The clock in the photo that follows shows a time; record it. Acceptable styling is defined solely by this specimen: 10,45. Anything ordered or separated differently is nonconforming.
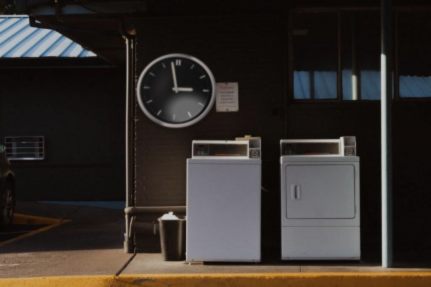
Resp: 2,58
